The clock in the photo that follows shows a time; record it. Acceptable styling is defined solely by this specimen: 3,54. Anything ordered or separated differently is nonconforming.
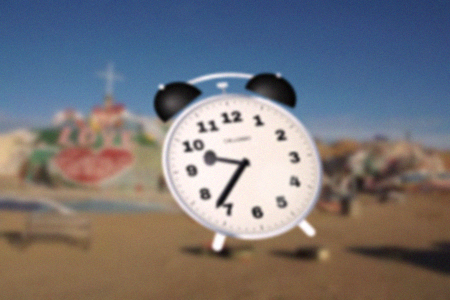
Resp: 9,37
